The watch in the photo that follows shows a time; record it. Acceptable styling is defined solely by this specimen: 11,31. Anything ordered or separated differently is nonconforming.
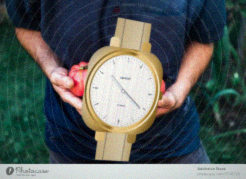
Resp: 10,21
